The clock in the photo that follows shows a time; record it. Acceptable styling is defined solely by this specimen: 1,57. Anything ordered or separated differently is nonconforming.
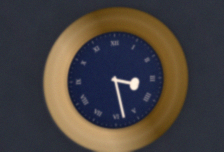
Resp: 3,28
